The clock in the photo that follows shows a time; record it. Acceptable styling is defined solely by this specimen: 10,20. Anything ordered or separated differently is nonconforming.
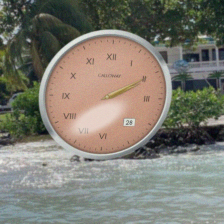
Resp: 2,10
